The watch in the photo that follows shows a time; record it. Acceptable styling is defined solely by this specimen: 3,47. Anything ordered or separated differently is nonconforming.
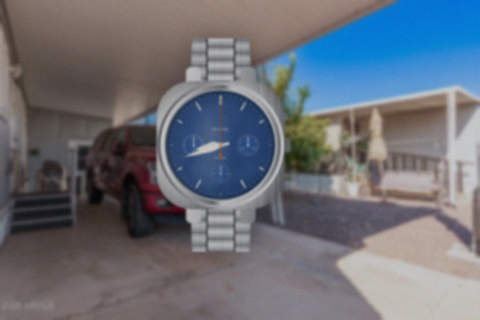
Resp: 8,42
